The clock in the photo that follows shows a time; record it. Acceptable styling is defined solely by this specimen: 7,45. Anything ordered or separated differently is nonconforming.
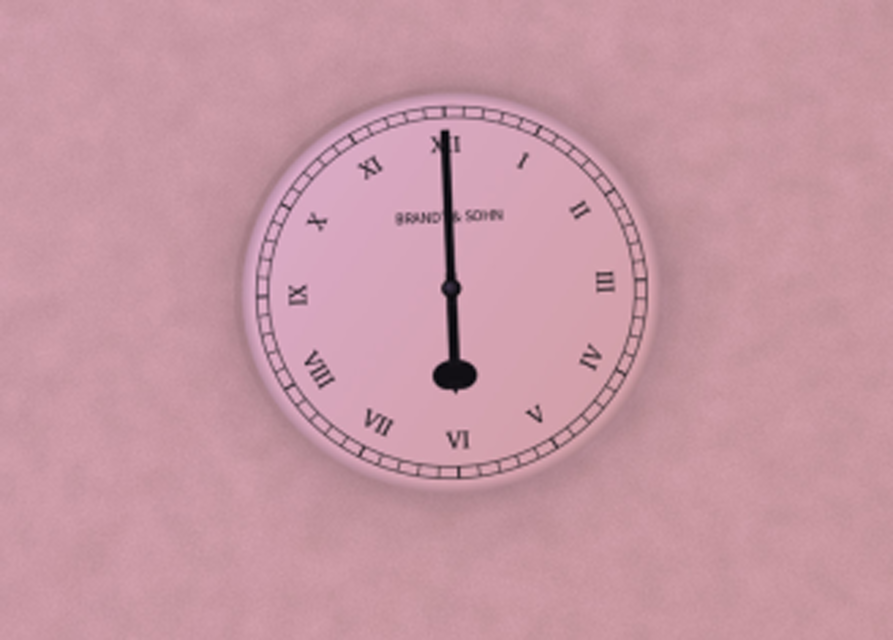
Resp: 6,00
